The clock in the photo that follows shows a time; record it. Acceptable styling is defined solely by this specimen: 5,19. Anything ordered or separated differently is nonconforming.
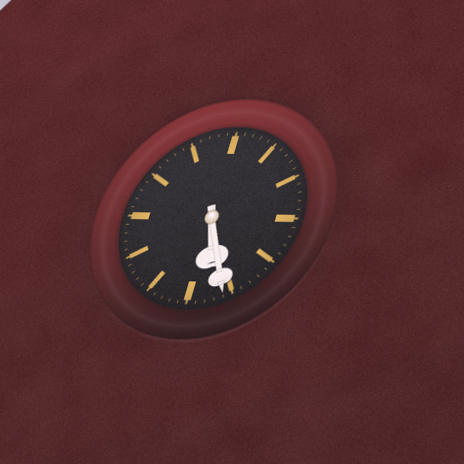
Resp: 5,26
